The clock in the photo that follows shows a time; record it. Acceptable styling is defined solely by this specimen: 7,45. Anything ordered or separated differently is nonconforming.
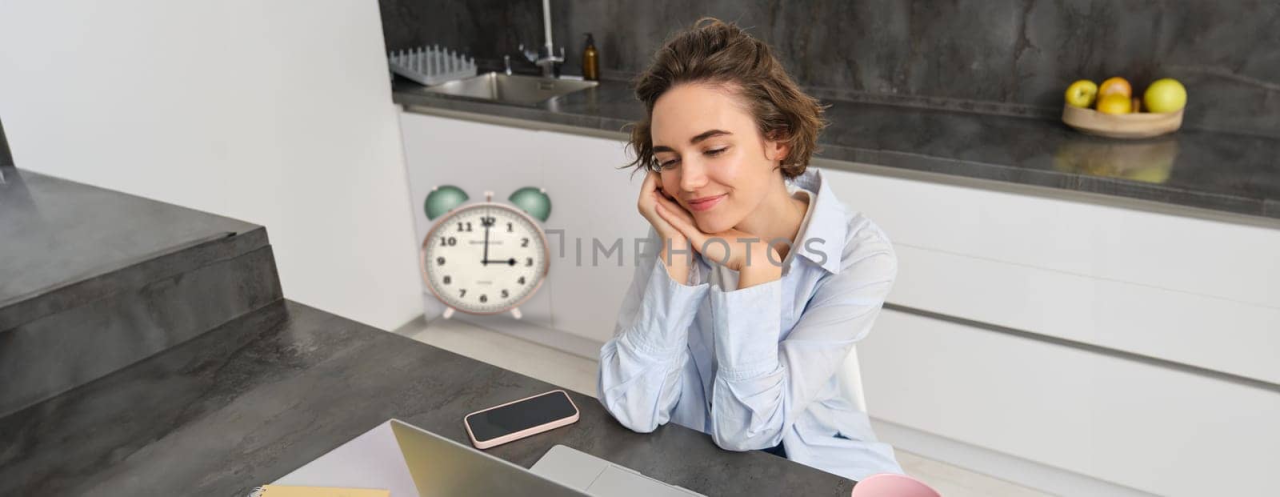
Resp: 3,00
